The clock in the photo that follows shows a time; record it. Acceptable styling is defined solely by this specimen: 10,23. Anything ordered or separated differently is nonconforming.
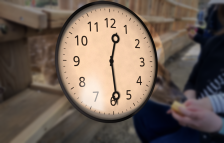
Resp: 12,29
